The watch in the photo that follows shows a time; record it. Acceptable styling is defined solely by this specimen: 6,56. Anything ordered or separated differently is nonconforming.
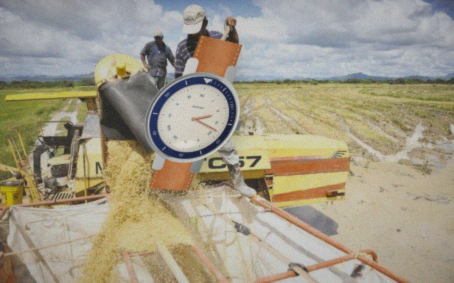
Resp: 2,18
